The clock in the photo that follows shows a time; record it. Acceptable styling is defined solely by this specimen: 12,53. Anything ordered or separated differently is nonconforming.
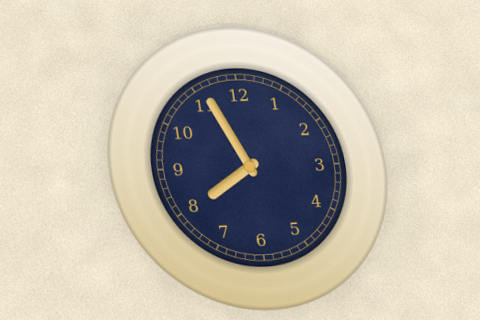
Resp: 7,56
